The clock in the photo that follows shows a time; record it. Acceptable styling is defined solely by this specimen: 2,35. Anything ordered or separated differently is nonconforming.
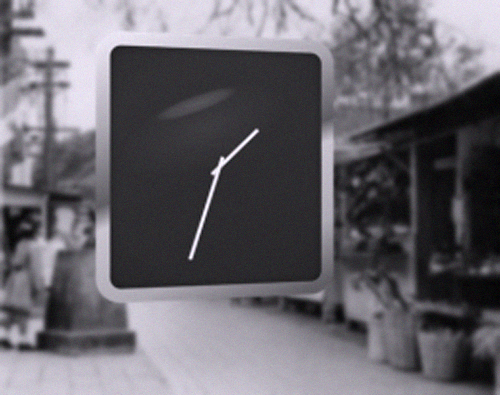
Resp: 1,33
